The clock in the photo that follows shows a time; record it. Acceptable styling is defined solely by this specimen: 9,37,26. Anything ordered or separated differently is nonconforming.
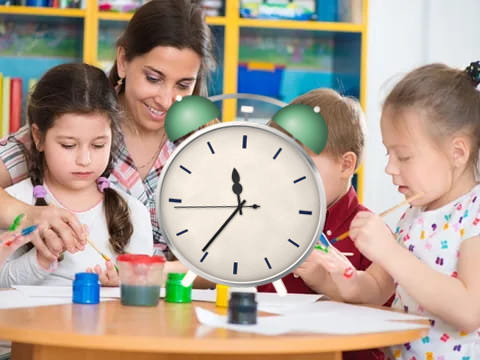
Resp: 11,35,44
